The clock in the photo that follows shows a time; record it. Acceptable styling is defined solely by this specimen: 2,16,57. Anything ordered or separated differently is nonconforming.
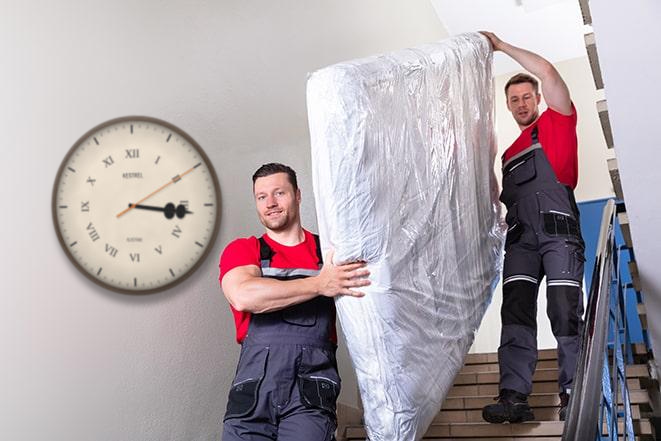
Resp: 3,16,10
